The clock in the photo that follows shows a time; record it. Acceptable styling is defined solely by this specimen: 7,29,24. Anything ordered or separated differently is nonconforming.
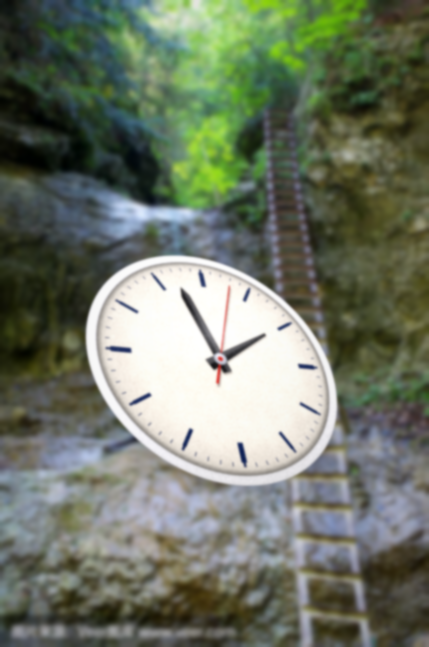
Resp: 1,57,03
